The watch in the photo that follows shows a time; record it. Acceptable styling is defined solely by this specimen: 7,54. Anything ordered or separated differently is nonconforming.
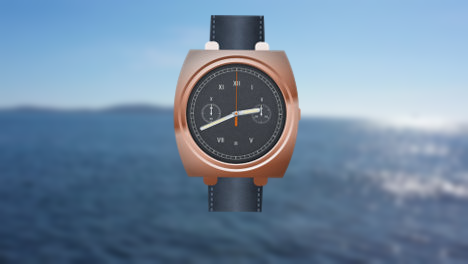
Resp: 2,41
